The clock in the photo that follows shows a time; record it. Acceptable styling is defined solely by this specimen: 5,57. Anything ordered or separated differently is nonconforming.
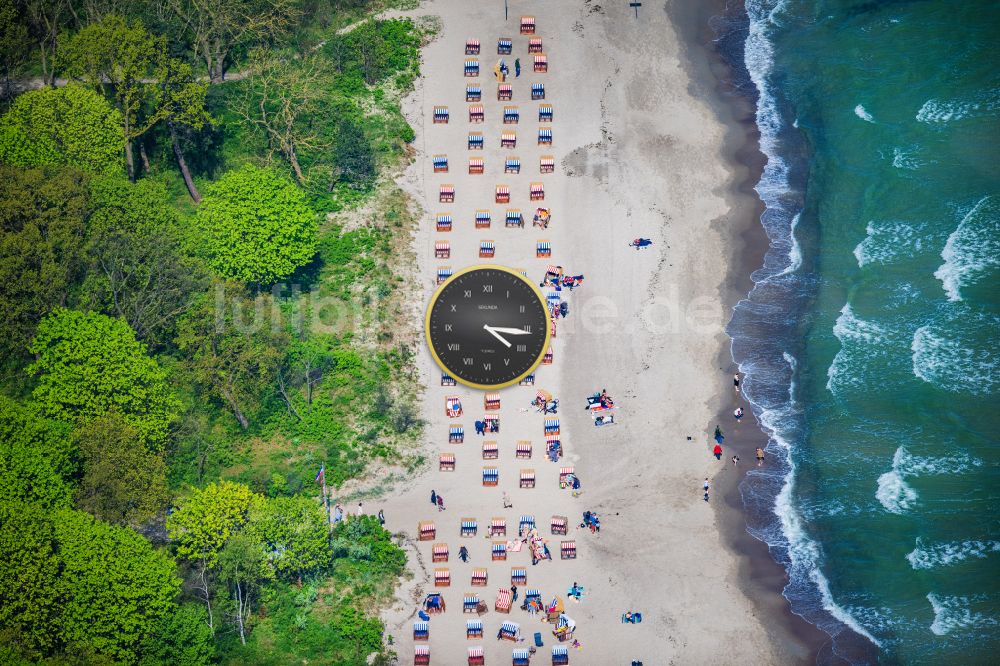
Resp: 4,16
